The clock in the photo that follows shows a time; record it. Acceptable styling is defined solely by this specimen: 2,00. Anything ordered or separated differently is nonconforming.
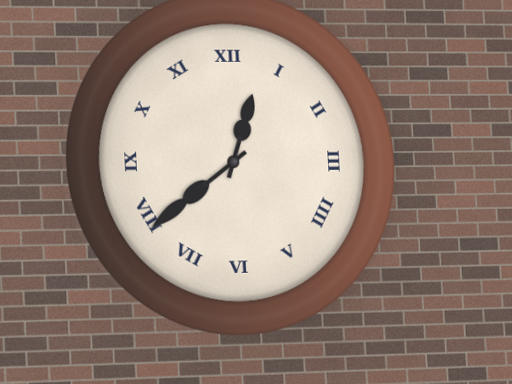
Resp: 12,39
